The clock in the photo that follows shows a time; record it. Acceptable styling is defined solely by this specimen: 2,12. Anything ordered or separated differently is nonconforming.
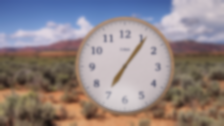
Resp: 7,06
